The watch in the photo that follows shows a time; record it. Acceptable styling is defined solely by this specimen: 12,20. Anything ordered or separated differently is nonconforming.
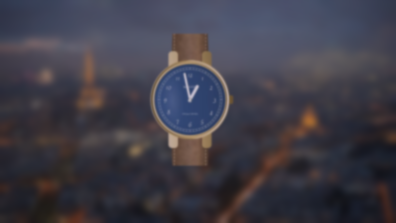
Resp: 12,58
